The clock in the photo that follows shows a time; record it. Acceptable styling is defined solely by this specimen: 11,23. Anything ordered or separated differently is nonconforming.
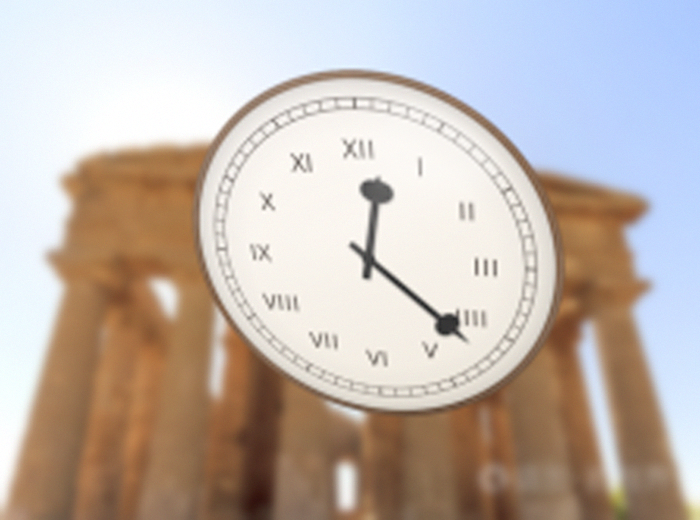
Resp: 12,22
